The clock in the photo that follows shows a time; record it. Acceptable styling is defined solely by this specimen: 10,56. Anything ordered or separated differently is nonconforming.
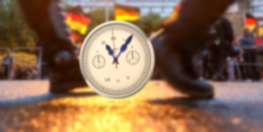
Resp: 11,07
